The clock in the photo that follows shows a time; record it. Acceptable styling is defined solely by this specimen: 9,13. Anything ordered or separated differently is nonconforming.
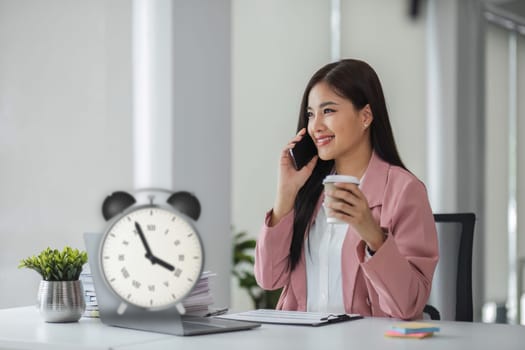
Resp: 3,56
